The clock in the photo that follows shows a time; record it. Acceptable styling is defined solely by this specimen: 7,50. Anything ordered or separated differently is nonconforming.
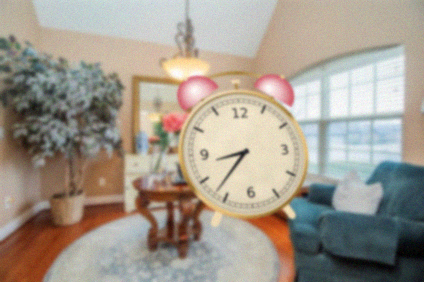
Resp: 8,37
